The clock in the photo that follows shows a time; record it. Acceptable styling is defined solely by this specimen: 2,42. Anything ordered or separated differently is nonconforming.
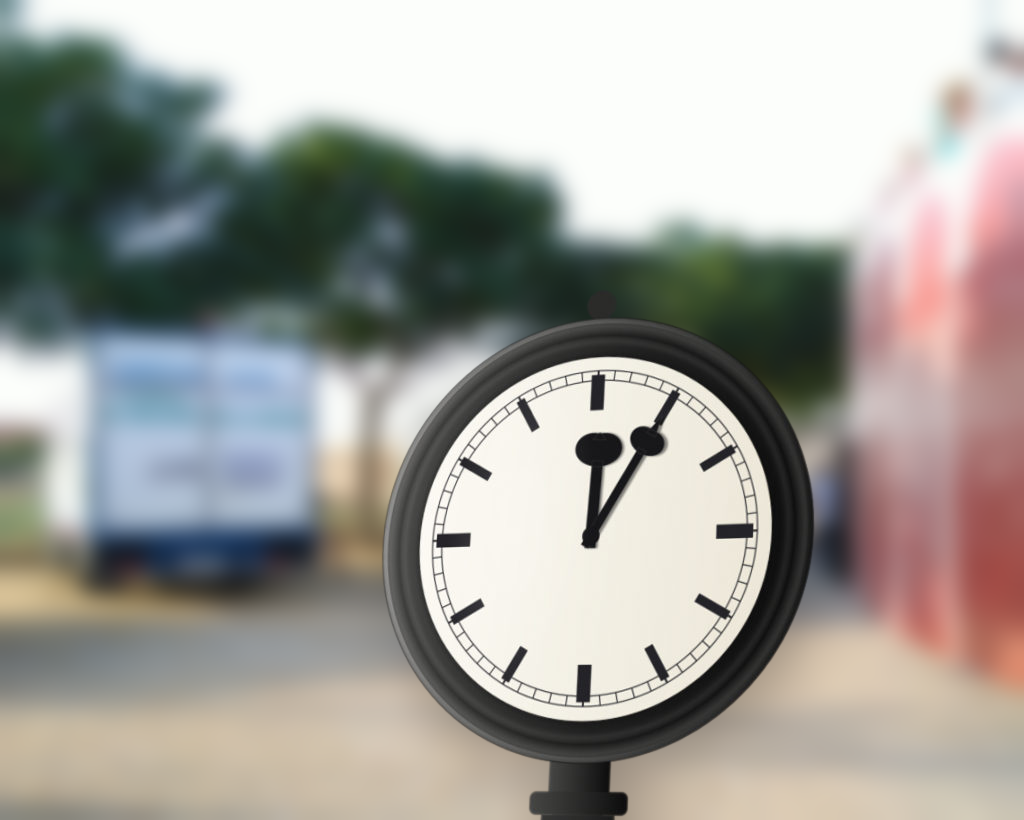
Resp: 12,05
